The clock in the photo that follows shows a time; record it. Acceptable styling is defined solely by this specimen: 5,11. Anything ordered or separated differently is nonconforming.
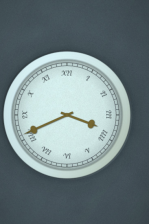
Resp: 3,41
